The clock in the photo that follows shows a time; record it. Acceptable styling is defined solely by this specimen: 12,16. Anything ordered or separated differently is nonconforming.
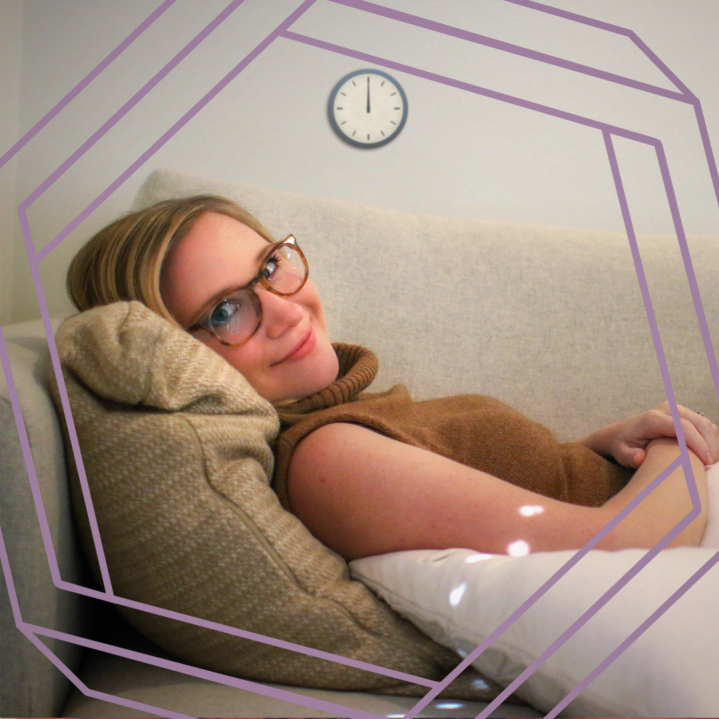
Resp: 12,00
